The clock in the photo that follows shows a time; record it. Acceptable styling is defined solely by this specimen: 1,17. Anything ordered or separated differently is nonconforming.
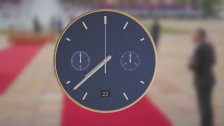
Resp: 7,38
